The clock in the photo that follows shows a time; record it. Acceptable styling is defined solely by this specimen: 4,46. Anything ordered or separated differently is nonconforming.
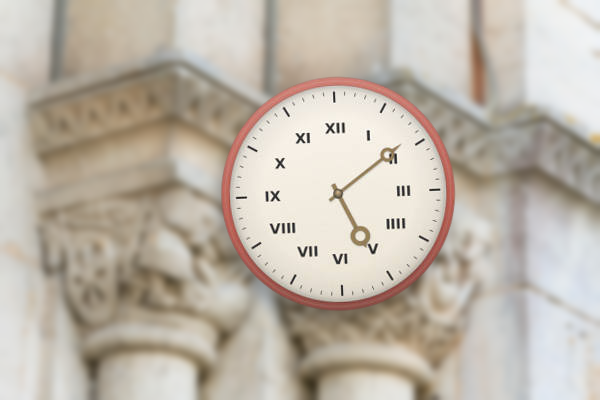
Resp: 5,09
